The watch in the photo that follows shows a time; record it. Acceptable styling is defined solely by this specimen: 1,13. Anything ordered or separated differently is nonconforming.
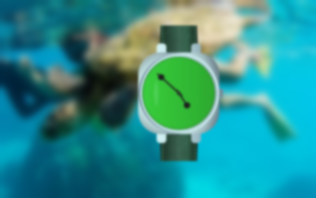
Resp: 4,52
